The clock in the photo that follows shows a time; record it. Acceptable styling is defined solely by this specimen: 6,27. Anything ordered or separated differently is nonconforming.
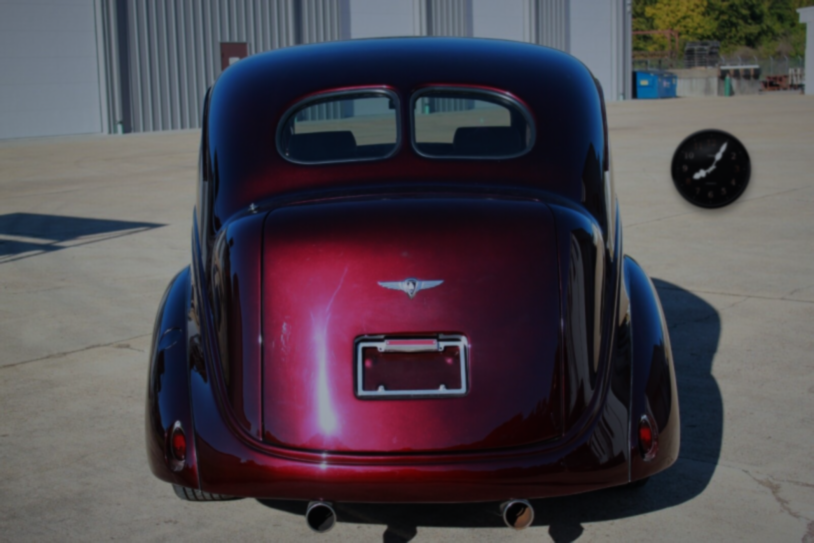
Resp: 8,05
